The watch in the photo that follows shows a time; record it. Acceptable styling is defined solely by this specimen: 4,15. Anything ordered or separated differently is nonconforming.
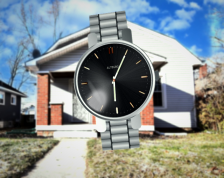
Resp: 6,05
